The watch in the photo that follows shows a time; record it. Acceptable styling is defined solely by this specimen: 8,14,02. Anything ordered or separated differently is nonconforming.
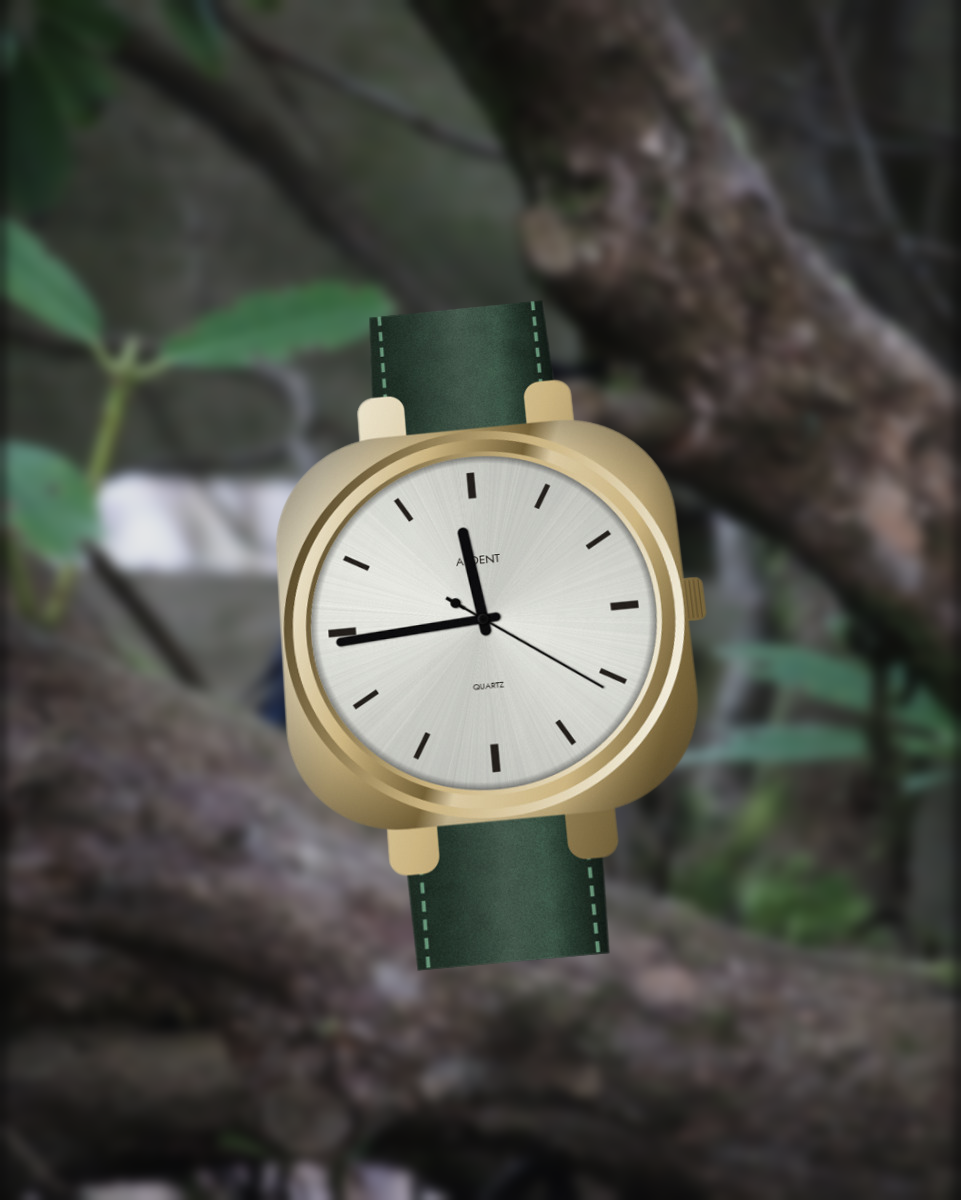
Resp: 11,44,21
